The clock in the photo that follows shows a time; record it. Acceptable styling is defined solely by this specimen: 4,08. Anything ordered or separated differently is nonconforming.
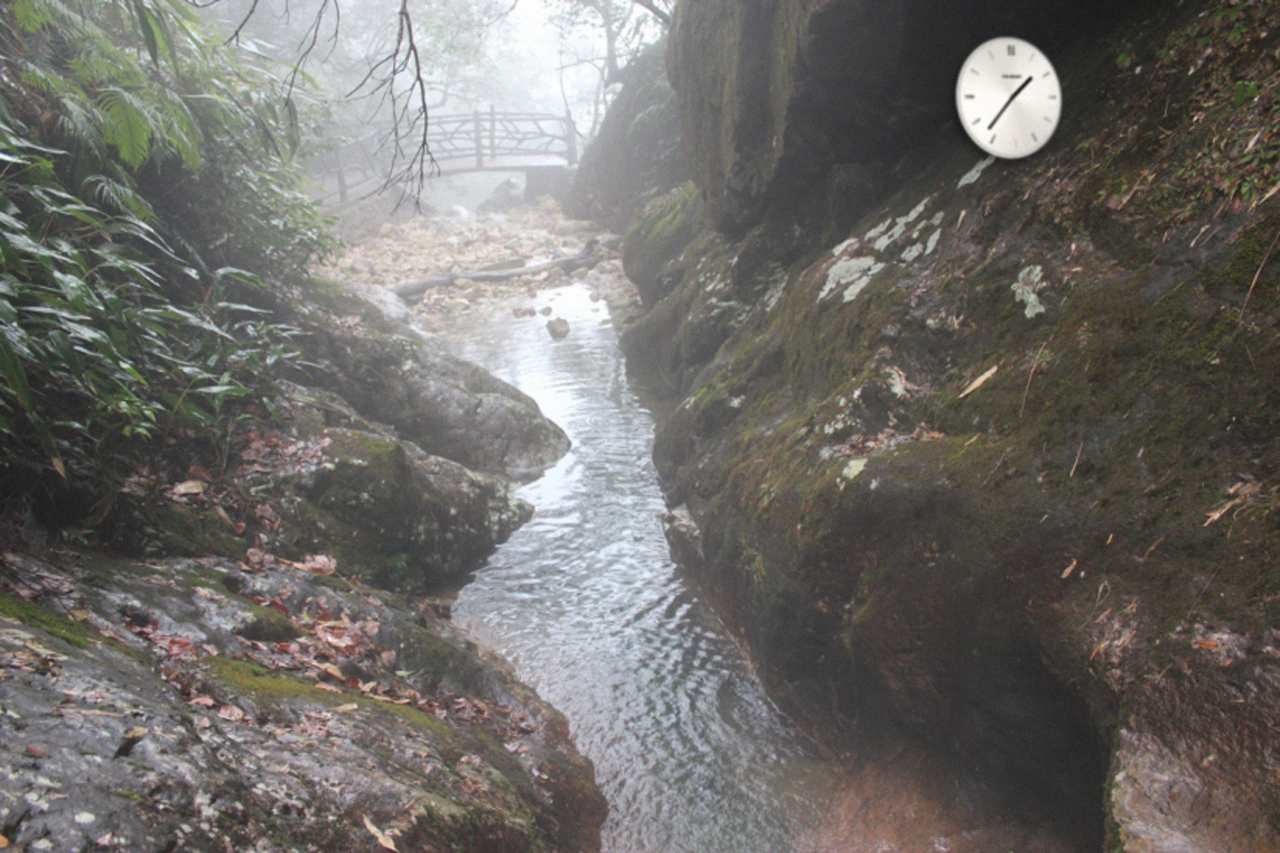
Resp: 1,37
